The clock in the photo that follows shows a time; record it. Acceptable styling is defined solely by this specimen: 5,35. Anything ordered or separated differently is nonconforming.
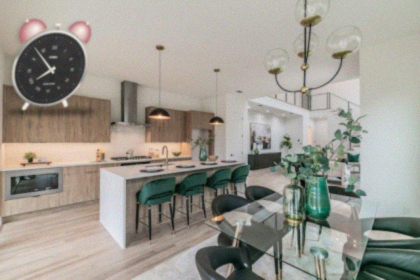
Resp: 7,53
